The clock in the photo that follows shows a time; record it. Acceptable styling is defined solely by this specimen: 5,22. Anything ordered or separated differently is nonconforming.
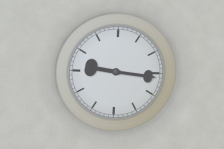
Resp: 9,16
